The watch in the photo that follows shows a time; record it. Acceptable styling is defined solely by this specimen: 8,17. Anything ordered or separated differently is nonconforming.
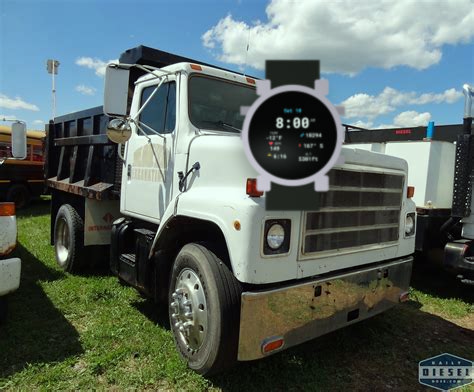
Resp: 8,00
